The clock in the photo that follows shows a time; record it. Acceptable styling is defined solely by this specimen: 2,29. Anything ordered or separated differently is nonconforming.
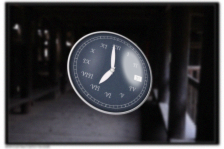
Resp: 6,59
